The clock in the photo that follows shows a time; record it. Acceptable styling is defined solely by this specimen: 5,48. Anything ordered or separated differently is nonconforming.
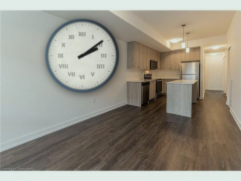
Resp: 2,09
